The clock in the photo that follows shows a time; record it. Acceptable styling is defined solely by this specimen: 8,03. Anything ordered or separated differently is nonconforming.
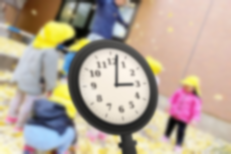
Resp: 3,02
